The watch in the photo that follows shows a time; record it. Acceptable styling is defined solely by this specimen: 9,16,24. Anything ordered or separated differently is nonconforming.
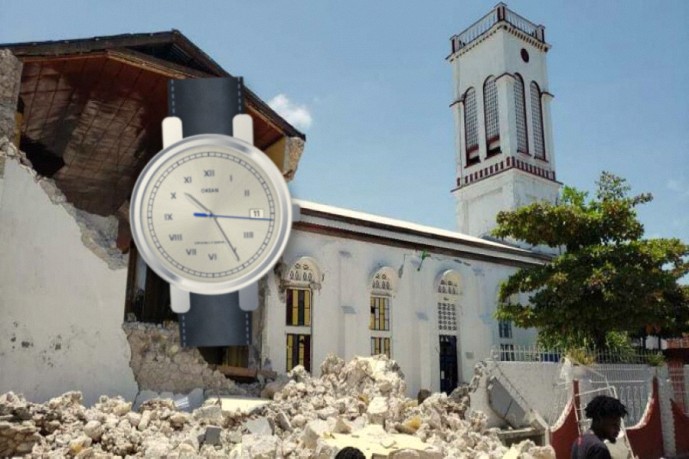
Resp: 10,25,16
